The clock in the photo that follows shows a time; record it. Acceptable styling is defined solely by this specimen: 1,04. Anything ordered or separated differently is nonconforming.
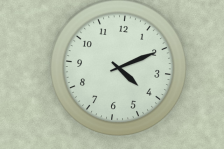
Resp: 4,10
